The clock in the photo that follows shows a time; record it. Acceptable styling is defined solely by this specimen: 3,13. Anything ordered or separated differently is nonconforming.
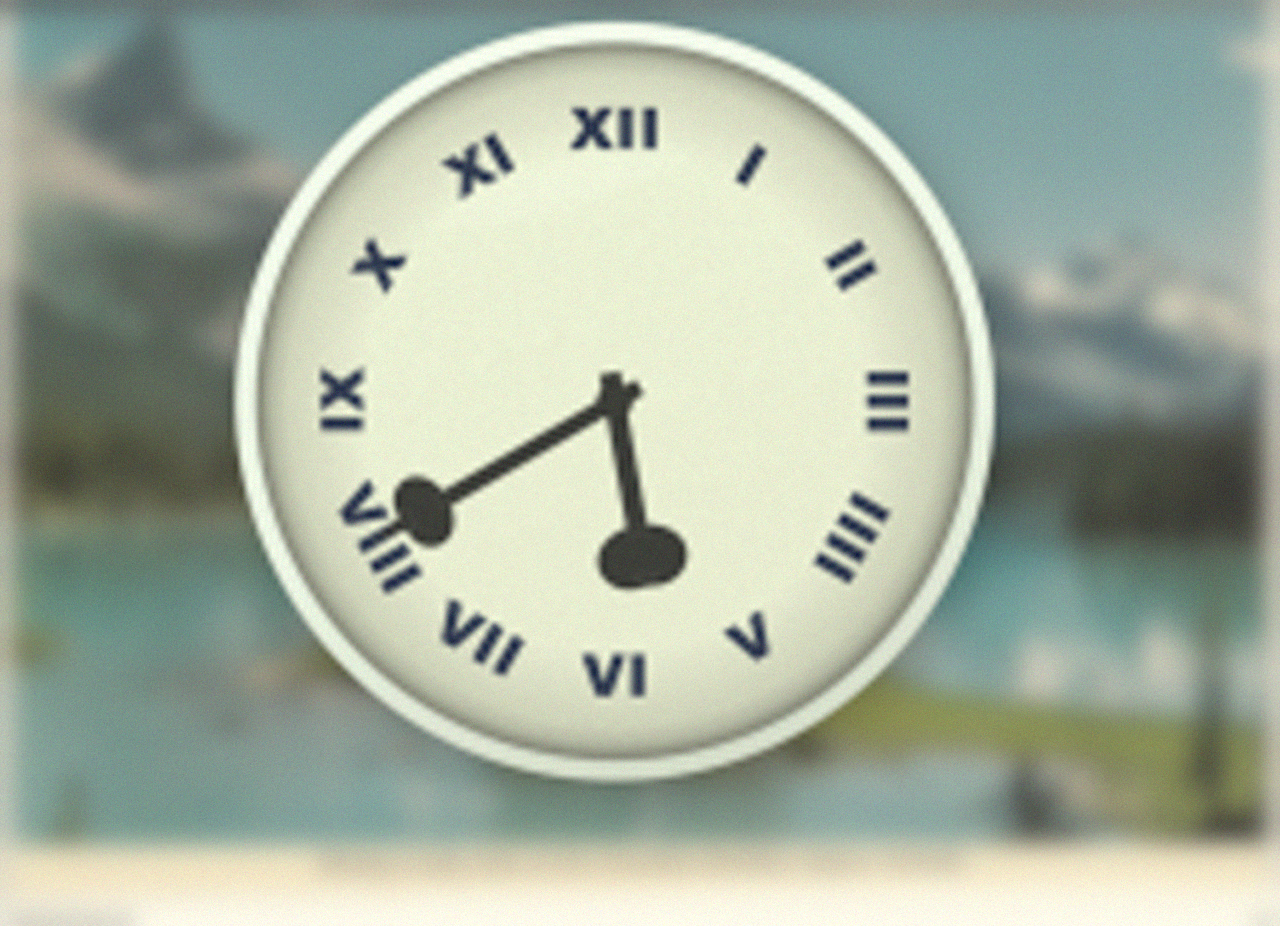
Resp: 5,40
